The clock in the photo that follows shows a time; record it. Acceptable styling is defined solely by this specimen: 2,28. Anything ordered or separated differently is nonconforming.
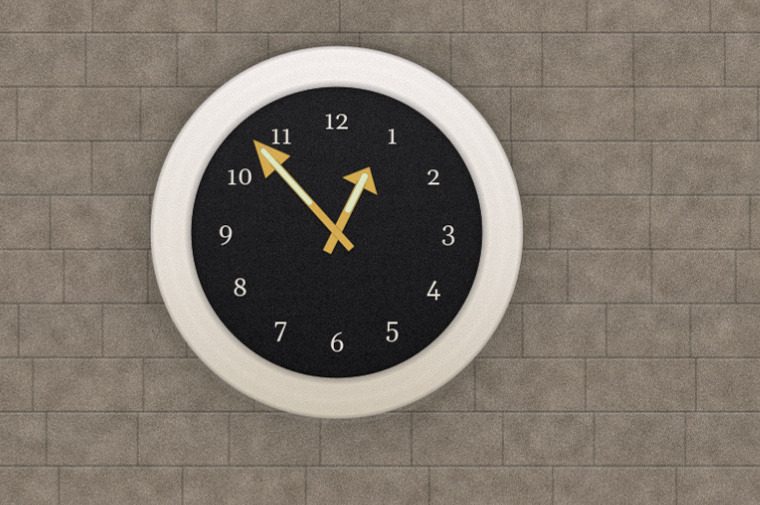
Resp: 12,53
